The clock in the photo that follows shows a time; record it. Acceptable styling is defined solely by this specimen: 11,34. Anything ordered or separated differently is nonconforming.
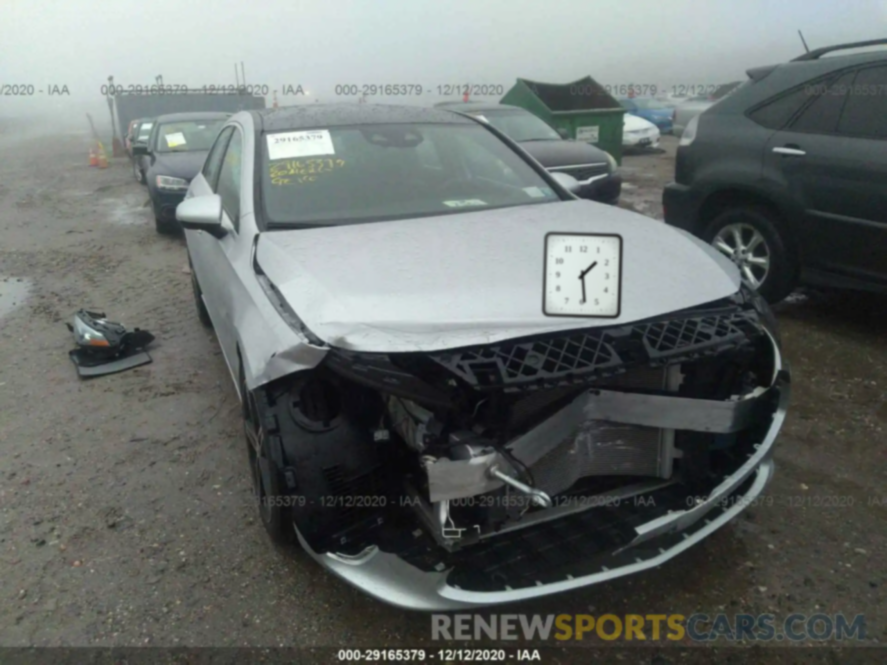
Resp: 1,29
